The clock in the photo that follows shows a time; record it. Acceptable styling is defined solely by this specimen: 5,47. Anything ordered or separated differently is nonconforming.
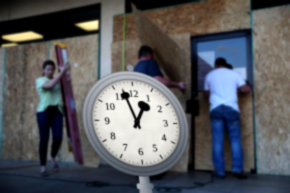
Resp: 12,57
